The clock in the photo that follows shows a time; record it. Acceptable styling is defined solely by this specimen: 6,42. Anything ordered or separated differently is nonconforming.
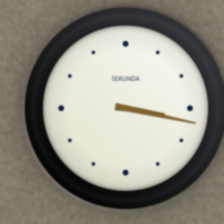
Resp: 3,17
